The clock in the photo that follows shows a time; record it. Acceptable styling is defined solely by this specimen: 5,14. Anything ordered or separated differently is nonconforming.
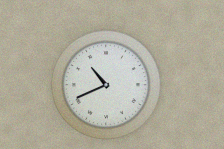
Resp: 10,41
